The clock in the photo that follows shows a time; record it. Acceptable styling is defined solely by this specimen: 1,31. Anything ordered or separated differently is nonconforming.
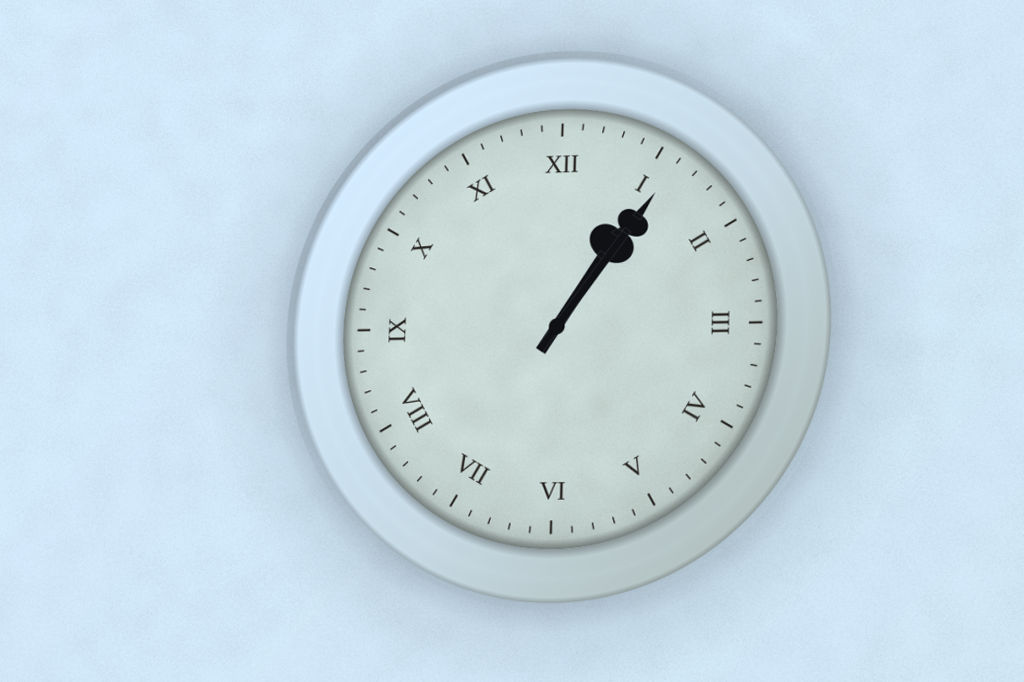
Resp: 1,06
